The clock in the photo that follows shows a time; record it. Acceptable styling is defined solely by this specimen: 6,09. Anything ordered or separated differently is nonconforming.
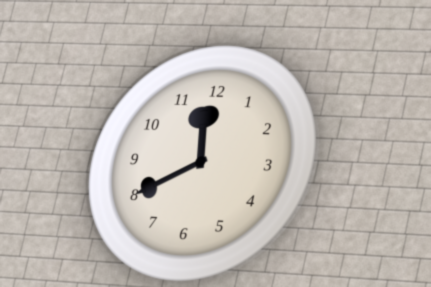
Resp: 11,40
